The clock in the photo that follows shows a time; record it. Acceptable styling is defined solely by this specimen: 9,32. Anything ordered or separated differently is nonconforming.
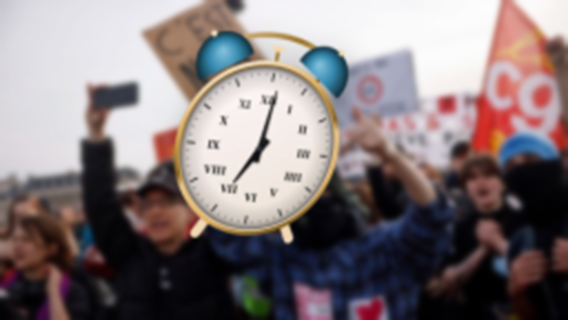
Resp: 7,01
